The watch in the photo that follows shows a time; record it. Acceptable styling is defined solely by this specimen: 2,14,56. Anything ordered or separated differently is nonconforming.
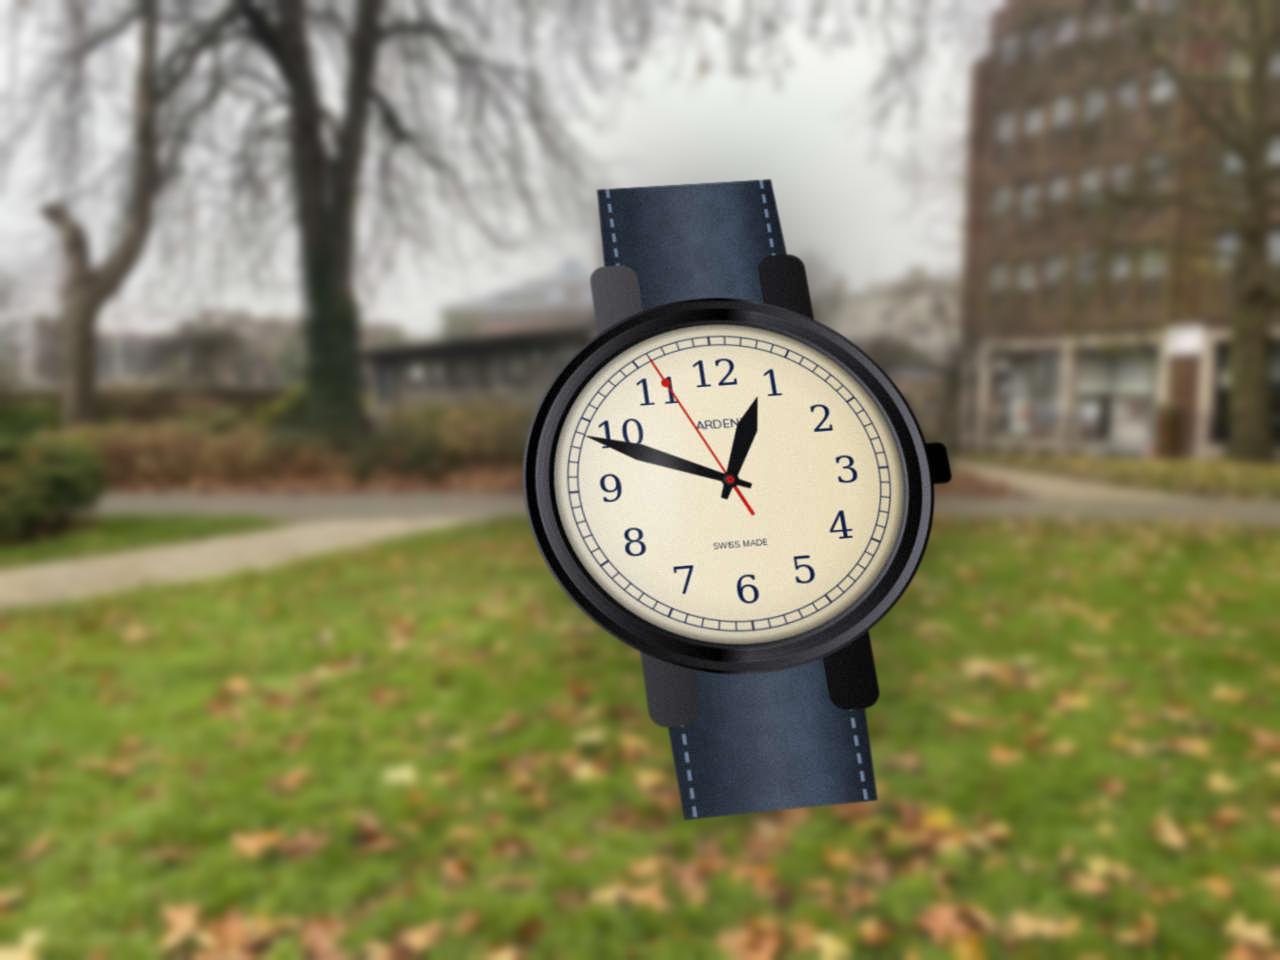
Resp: 12,48,56
